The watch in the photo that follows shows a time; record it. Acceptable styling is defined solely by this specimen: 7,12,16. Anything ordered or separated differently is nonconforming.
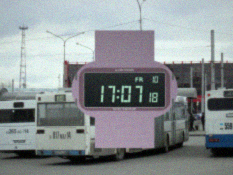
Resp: 17,07,18
